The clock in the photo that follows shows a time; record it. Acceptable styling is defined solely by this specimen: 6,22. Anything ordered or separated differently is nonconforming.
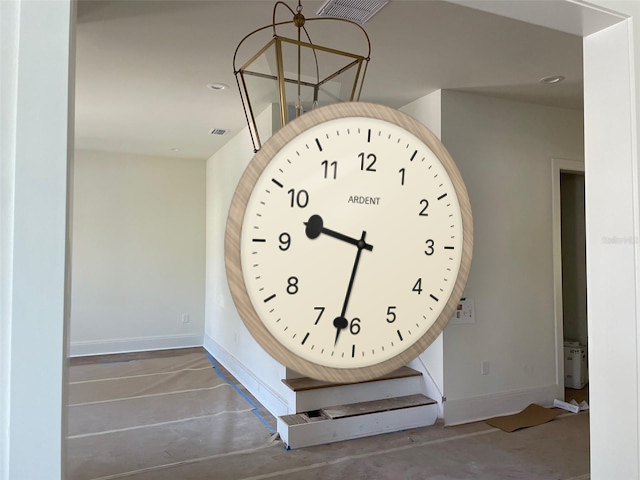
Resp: 9,32
